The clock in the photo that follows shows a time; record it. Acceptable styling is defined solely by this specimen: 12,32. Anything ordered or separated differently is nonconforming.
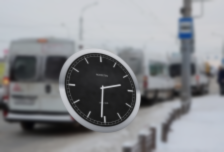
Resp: 2,31
